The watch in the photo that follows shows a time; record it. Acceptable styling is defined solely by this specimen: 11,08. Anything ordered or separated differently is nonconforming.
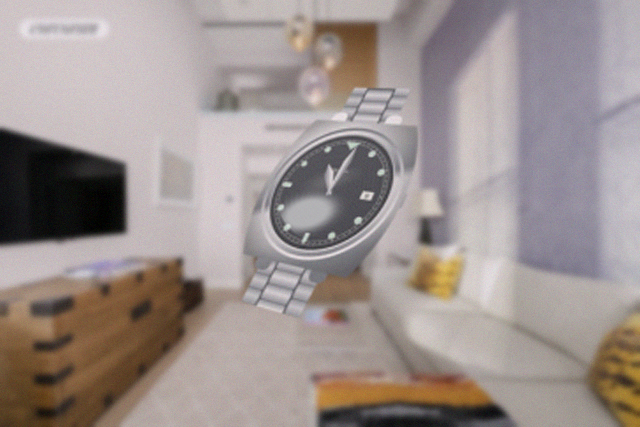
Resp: 11,01
